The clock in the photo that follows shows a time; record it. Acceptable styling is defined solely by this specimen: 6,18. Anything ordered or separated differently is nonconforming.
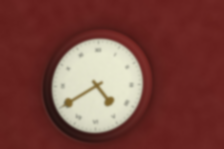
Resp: 4,40
